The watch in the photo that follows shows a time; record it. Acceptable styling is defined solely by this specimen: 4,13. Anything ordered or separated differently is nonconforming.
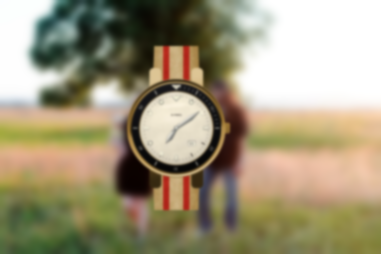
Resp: 7,09
